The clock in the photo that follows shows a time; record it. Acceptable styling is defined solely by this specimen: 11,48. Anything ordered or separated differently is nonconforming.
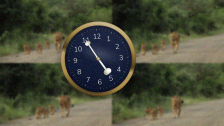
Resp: 4,55
